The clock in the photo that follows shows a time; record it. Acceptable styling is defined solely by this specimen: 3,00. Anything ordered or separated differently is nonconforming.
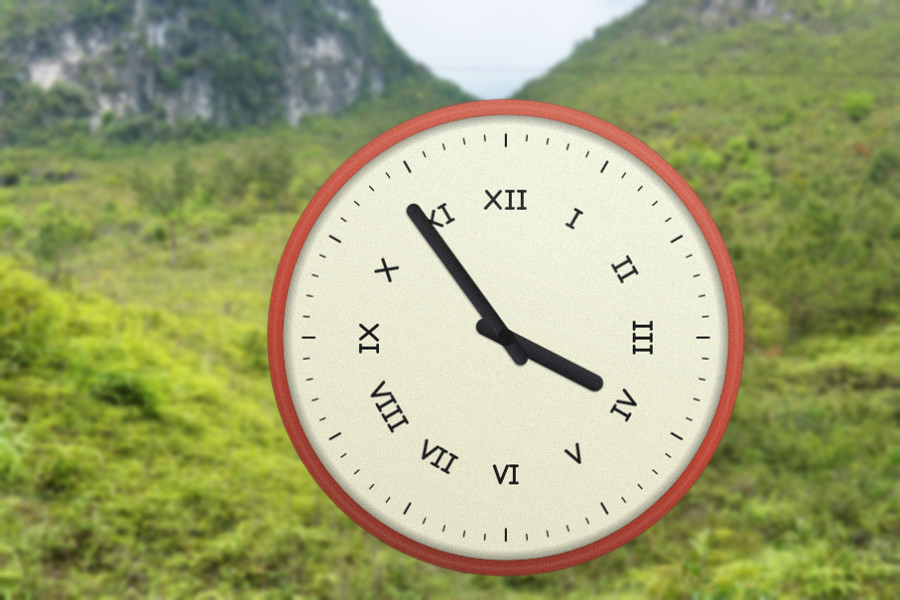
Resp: 3,54
